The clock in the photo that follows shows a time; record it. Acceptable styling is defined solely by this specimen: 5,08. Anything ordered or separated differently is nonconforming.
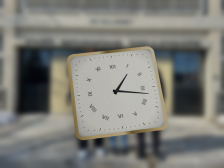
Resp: 1,17
